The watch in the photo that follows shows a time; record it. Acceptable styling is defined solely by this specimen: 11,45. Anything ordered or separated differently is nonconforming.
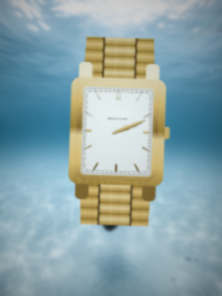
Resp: 2,11
